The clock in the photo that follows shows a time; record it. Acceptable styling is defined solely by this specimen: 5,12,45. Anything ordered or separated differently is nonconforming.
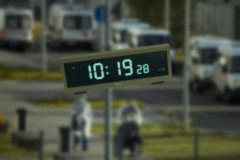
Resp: 10,19,28
